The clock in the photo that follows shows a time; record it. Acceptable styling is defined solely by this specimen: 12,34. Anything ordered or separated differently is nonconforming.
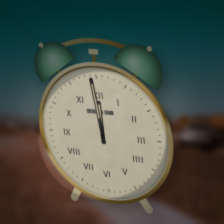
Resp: 11,59
